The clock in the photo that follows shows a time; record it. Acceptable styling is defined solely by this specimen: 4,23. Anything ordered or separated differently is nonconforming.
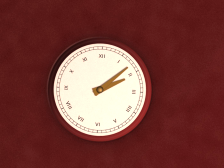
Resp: 2,08
